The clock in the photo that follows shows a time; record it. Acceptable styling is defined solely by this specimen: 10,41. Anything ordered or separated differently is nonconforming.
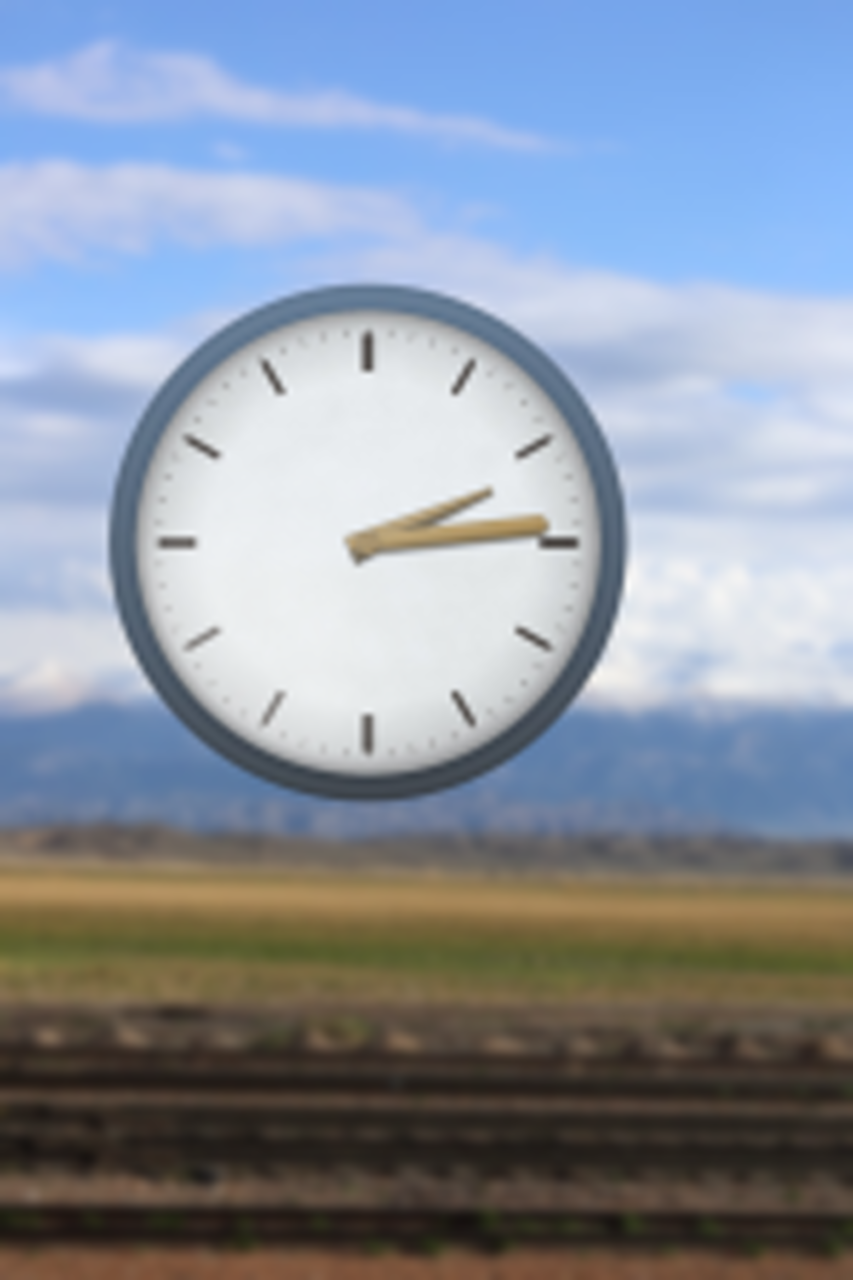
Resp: 2,14
